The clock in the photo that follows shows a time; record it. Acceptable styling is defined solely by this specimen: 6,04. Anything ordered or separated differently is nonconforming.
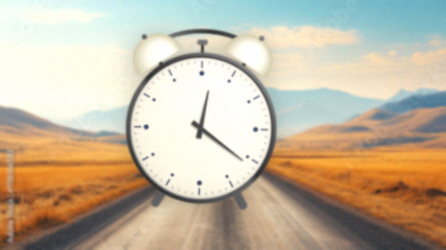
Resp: 12,21
